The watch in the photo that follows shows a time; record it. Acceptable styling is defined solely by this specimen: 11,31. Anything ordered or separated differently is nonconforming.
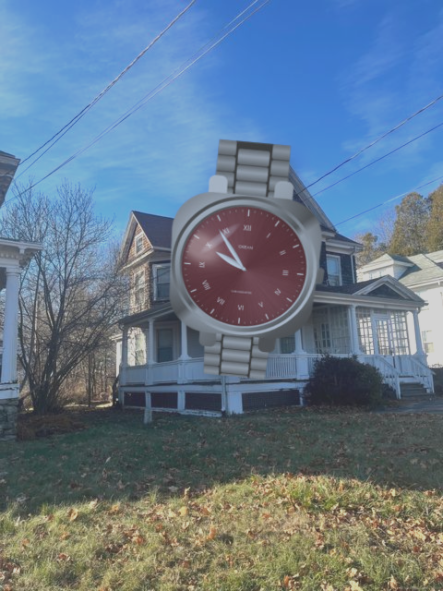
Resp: 9,54
